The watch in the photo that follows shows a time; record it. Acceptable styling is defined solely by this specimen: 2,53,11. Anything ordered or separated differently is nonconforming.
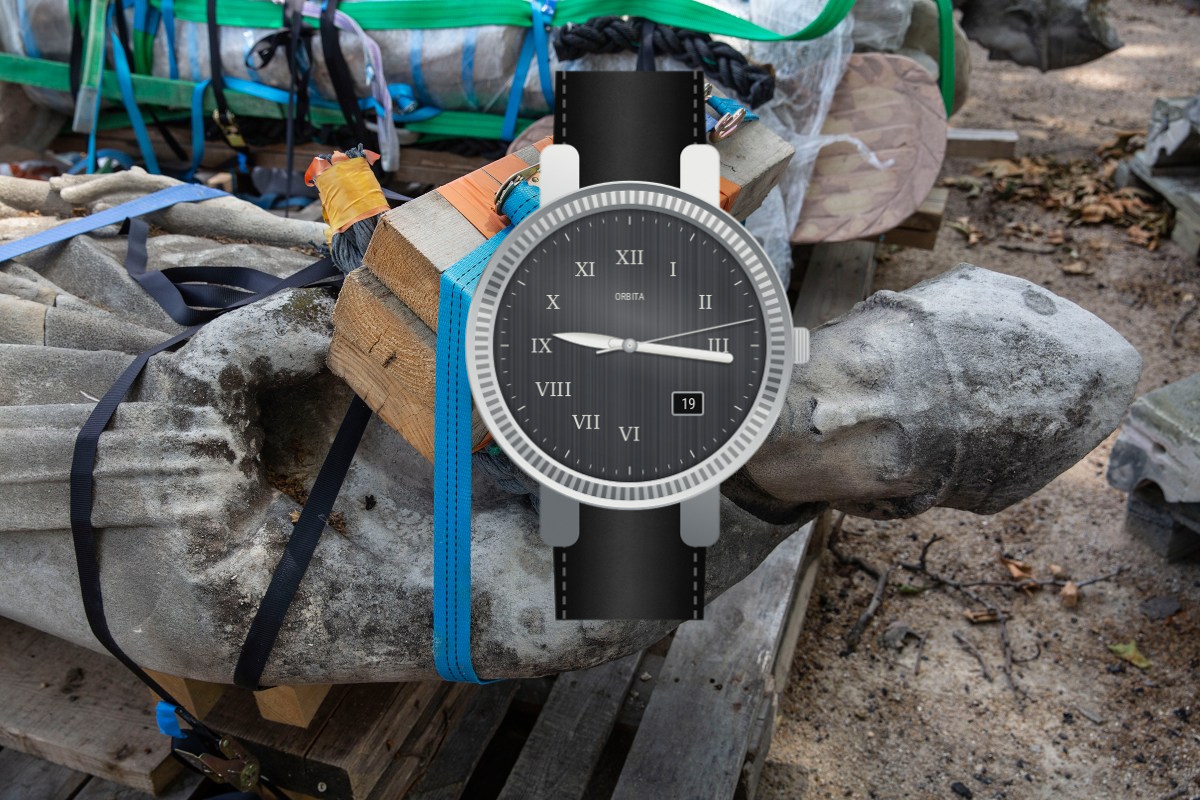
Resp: 9,16,13
